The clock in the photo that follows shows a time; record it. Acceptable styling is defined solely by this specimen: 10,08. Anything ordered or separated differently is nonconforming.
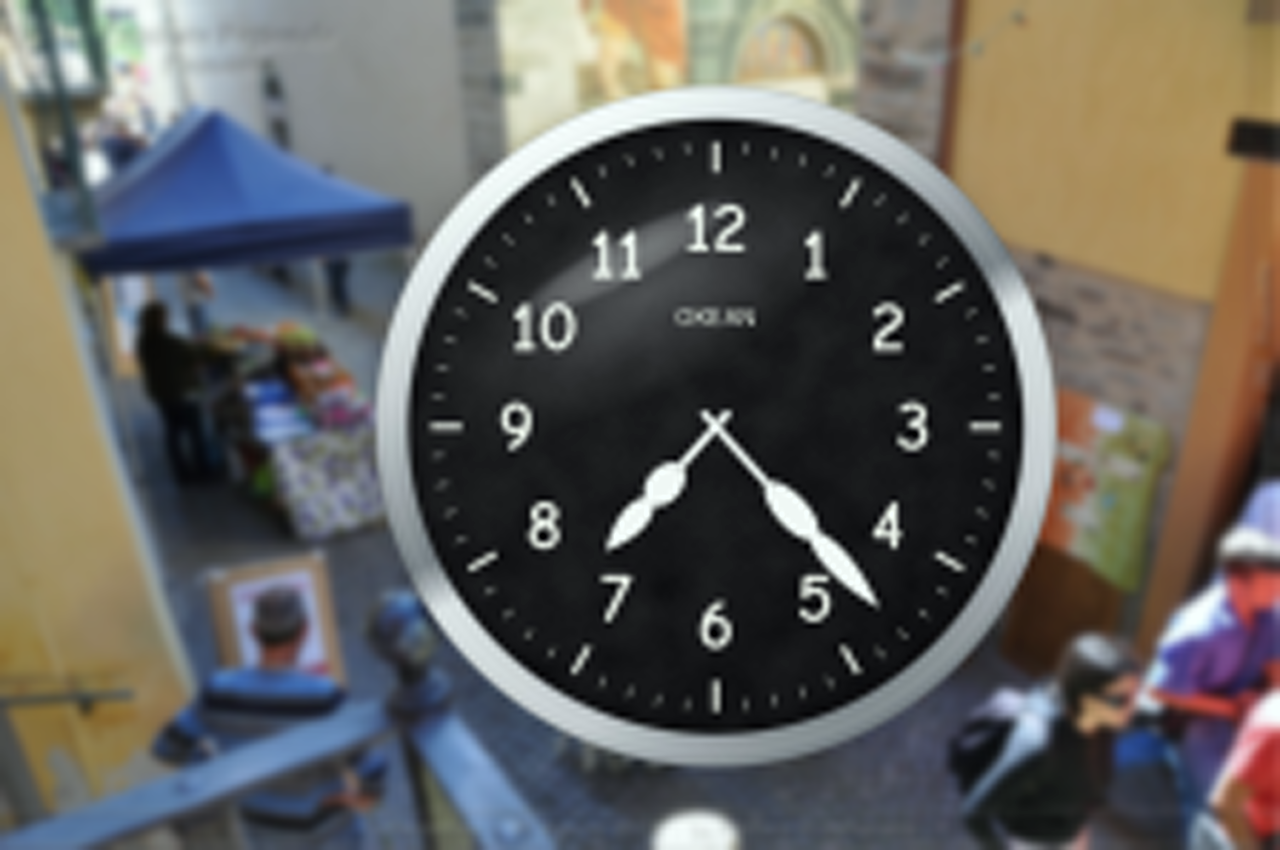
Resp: 7,23
